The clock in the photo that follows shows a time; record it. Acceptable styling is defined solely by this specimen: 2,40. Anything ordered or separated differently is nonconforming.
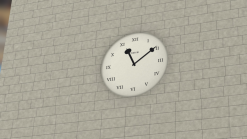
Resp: 11,09
